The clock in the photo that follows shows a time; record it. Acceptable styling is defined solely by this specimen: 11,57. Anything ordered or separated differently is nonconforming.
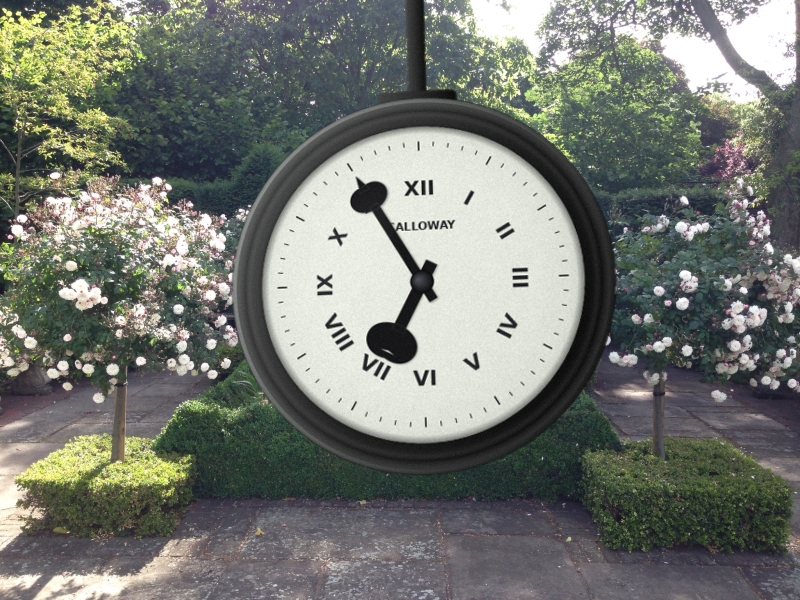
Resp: 6,55
